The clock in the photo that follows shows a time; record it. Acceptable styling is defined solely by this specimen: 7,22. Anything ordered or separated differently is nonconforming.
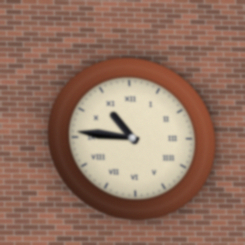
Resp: 10,46
